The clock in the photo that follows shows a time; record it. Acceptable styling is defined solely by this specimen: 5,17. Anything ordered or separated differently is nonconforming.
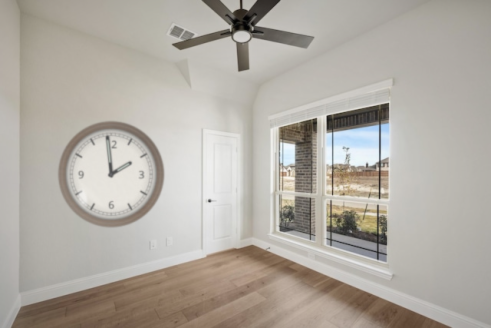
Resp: 1,59
